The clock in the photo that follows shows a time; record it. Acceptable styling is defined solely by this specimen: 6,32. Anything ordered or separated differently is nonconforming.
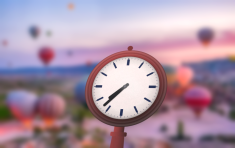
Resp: 7,37
